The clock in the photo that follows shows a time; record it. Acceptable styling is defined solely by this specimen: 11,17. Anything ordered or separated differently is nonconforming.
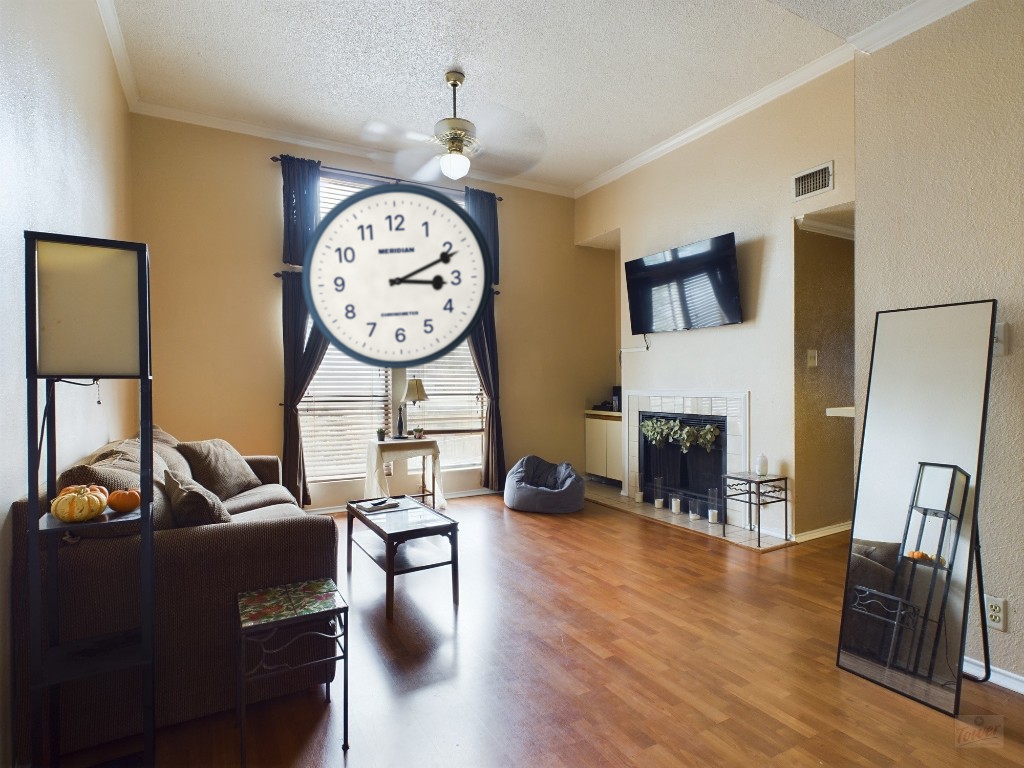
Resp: 3,11
